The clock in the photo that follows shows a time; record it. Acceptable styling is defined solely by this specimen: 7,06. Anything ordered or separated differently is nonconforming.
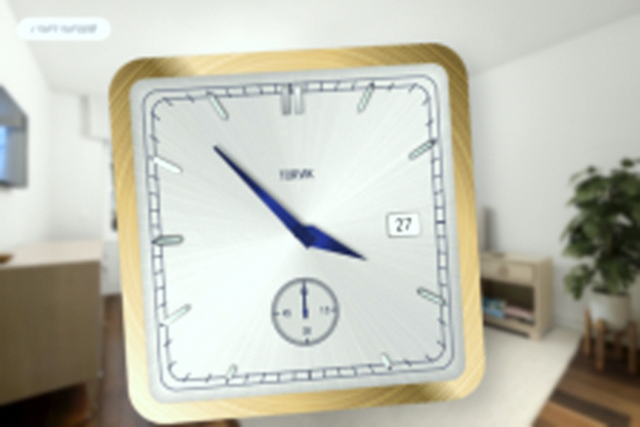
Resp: 3,53
